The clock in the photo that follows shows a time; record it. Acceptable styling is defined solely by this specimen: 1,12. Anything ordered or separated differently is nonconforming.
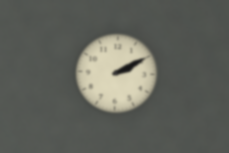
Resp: 2,10
